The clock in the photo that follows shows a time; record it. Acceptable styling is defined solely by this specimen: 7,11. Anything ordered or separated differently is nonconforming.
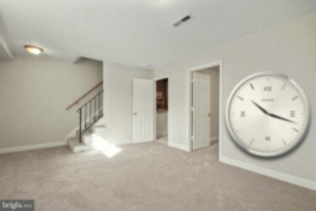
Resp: 10,18
